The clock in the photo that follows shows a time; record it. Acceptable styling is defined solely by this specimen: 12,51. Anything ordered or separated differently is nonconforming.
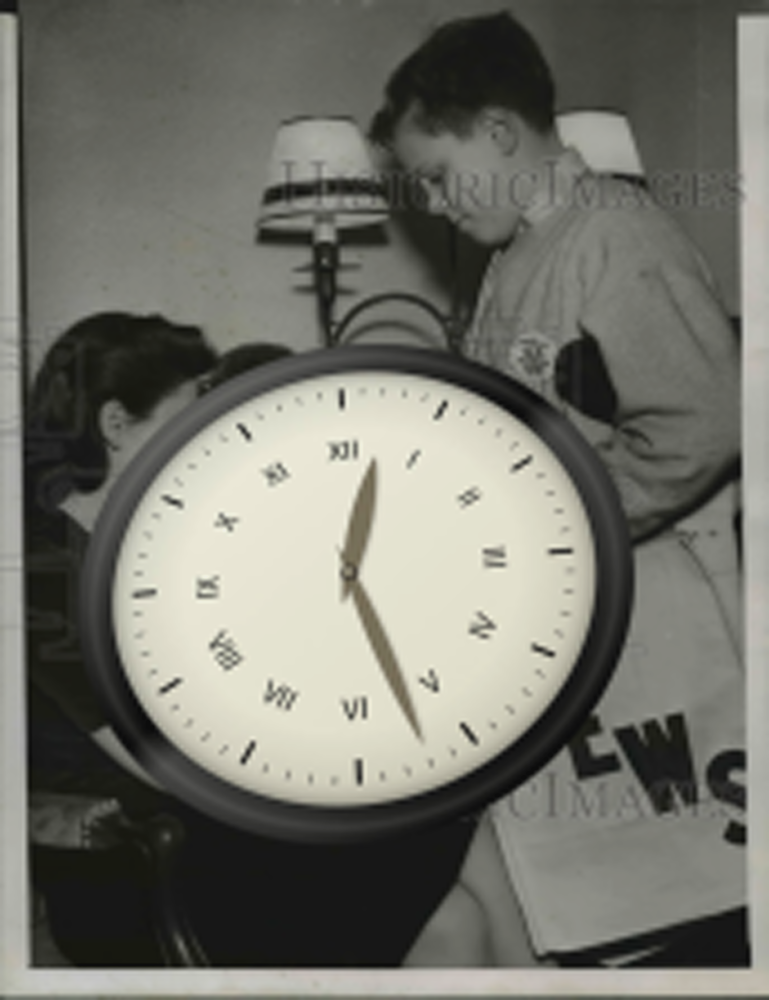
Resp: 12,27
